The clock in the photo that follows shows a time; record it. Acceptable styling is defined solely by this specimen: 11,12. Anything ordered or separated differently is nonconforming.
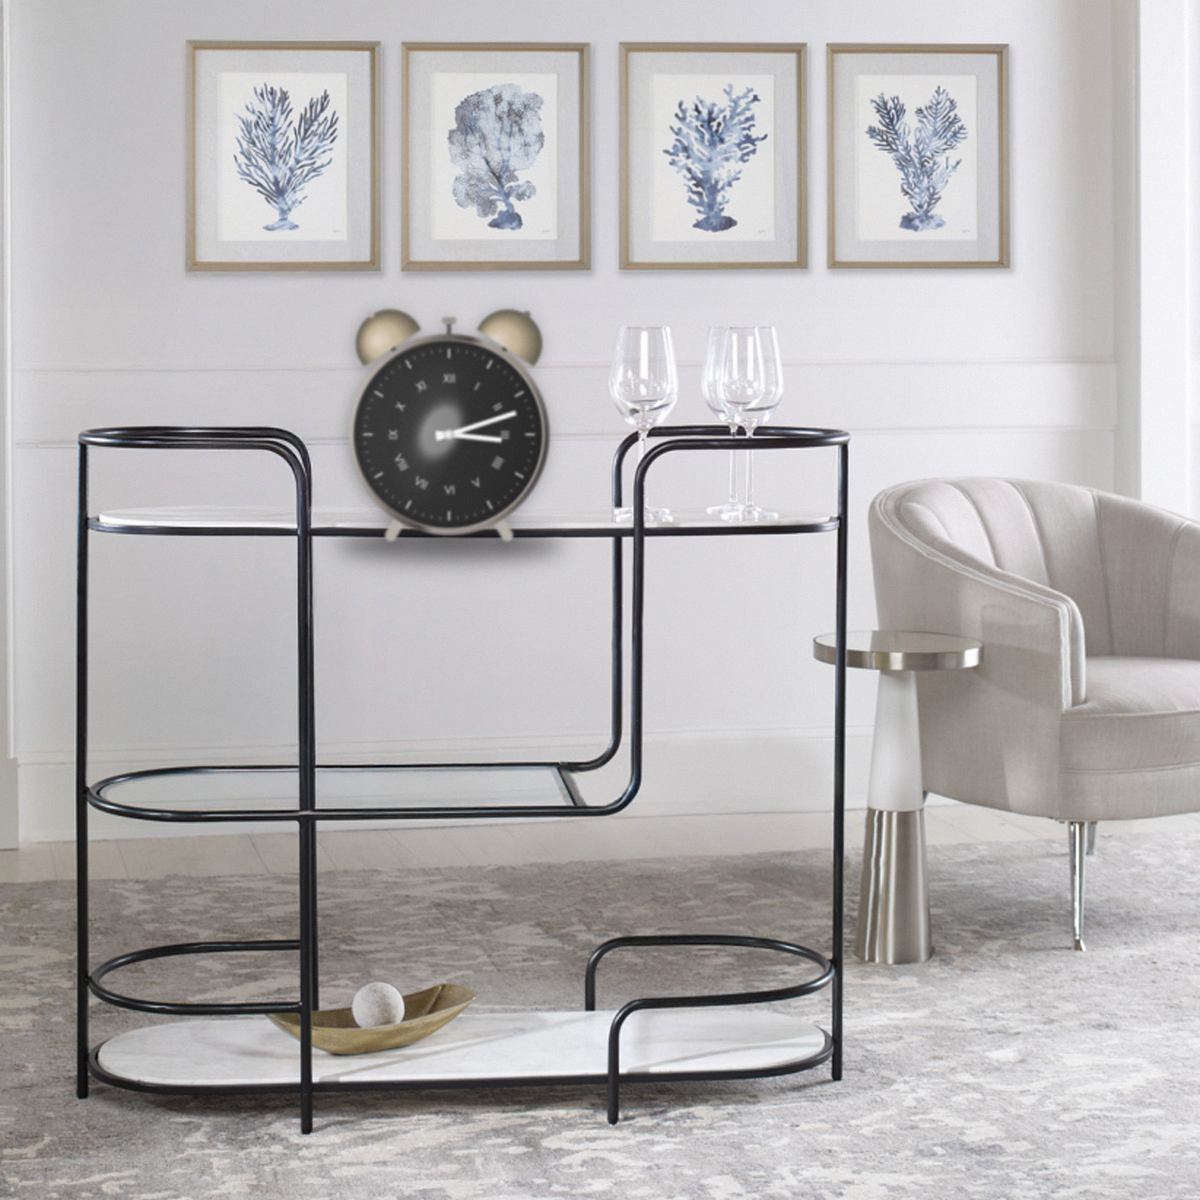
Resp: 3,12
